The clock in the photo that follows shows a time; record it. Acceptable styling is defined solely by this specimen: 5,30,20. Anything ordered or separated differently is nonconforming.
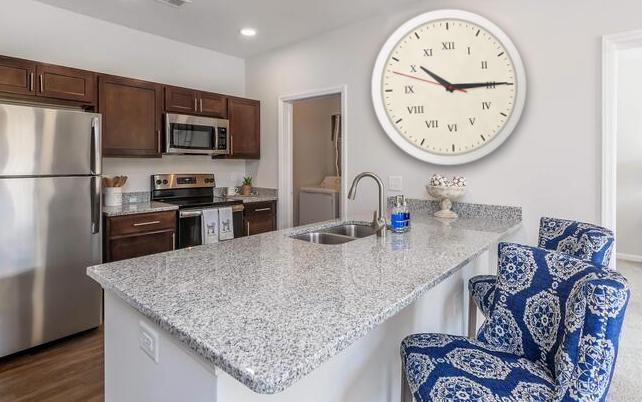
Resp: 10,14,48
